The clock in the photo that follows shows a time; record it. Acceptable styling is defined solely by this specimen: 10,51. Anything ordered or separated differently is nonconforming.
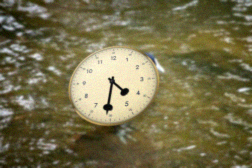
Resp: 4,31
